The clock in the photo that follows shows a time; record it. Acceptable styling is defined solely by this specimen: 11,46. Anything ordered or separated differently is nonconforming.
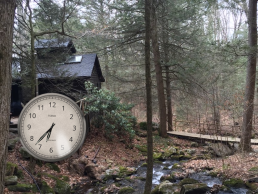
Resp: 6,37
